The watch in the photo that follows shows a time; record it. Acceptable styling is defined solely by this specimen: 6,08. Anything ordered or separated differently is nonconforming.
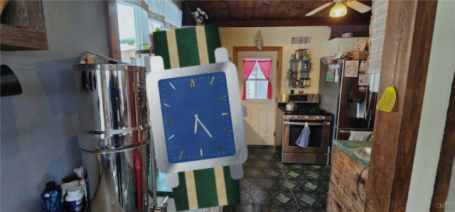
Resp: 6,25
